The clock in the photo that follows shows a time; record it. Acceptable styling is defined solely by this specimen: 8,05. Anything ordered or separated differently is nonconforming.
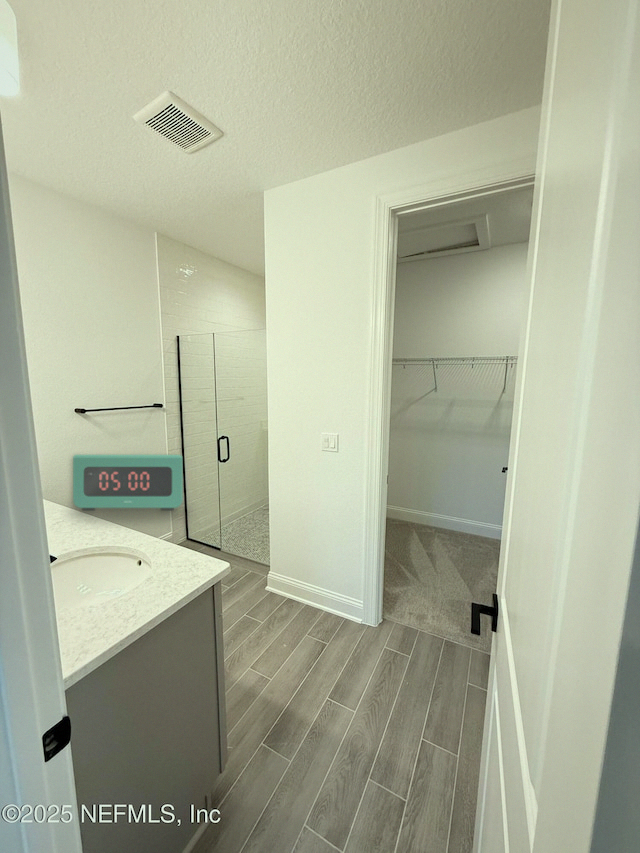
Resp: 5,00
